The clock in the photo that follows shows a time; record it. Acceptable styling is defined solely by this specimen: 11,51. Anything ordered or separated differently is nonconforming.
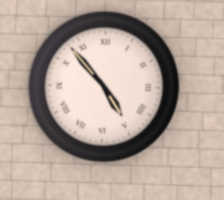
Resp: 4,53
